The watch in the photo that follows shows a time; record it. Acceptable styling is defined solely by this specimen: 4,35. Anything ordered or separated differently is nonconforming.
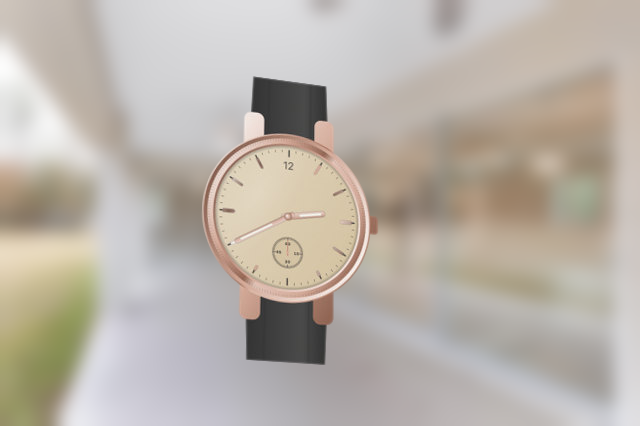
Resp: 2,40
